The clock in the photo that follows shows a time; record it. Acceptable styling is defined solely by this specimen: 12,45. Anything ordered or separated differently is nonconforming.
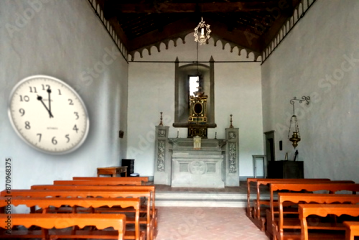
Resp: 11,01
